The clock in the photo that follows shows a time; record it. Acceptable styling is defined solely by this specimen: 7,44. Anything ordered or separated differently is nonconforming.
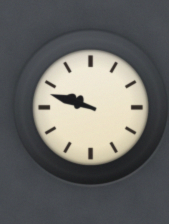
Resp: 9,48
